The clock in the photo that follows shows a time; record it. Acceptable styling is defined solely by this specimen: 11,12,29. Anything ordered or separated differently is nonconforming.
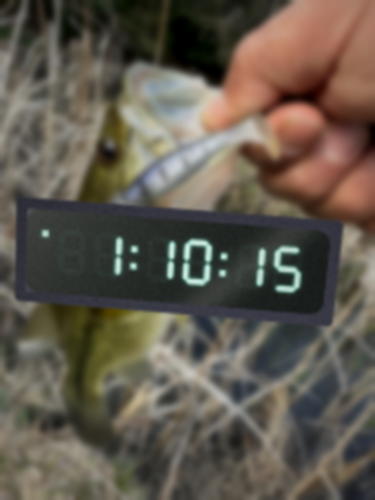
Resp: 1,10,15
